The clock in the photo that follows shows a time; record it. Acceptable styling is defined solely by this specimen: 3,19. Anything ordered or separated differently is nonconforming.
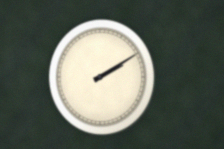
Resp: 2,10
